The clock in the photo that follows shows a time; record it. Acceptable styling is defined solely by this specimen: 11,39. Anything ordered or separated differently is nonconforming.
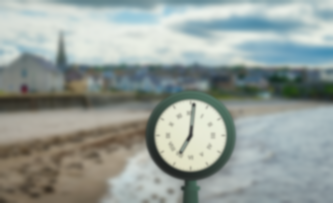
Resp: 7,01
